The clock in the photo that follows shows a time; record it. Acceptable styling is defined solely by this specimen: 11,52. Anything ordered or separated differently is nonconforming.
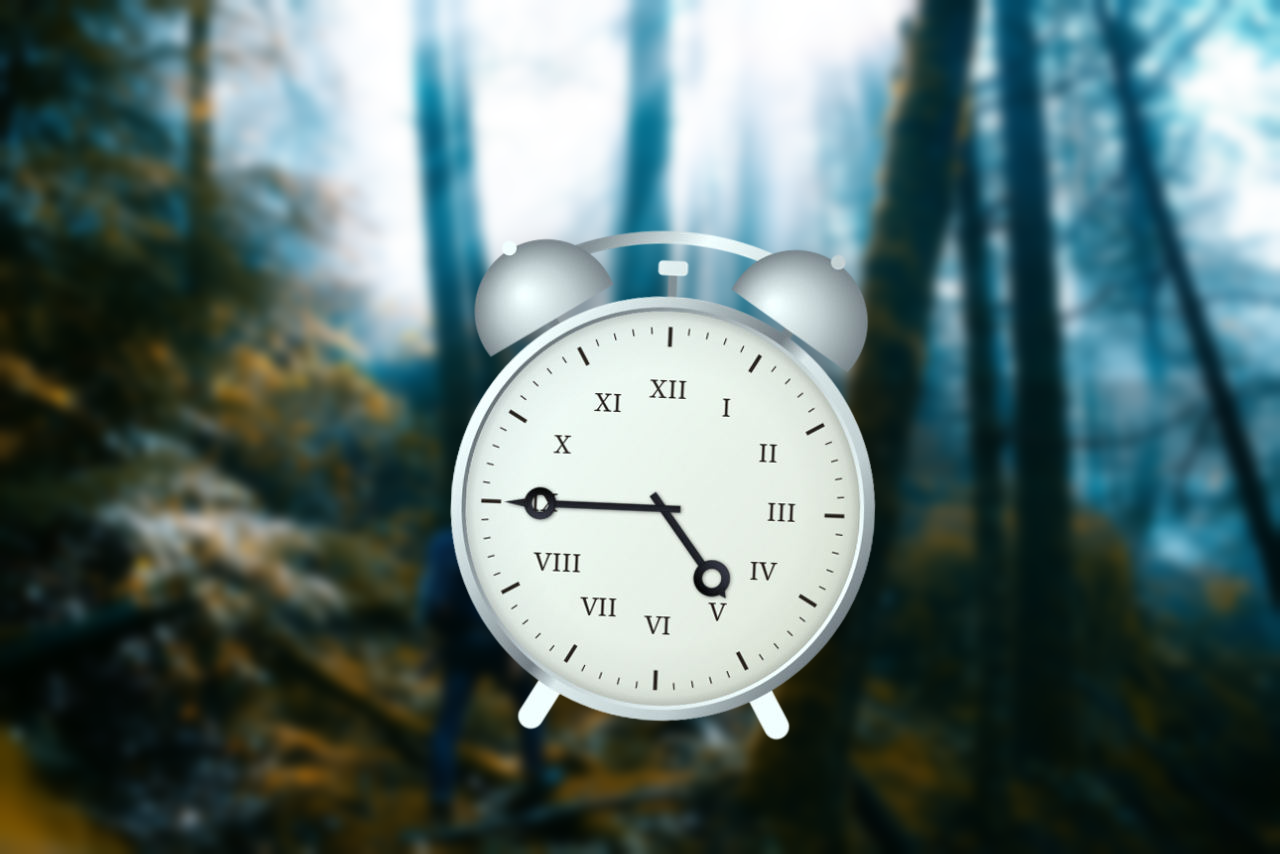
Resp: 4,45
